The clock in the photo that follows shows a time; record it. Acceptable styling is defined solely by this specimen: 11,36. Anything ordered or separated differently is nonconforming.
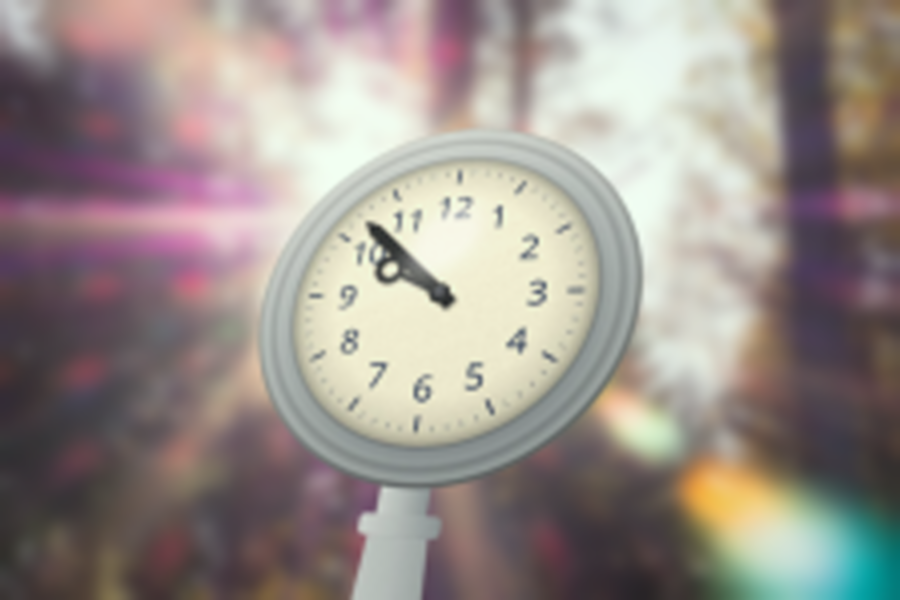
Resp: 9,52
